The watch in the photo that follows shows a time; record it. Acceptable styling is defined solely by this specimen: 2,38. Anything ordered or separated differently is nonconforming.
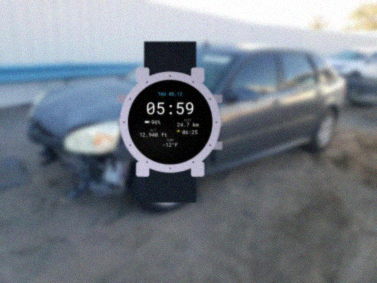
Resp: 5,59
